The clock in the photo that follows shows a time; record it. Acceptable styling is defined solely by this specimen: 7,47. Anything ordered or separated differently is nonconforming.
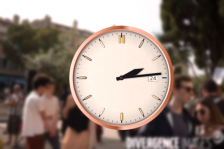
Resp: 2,14
